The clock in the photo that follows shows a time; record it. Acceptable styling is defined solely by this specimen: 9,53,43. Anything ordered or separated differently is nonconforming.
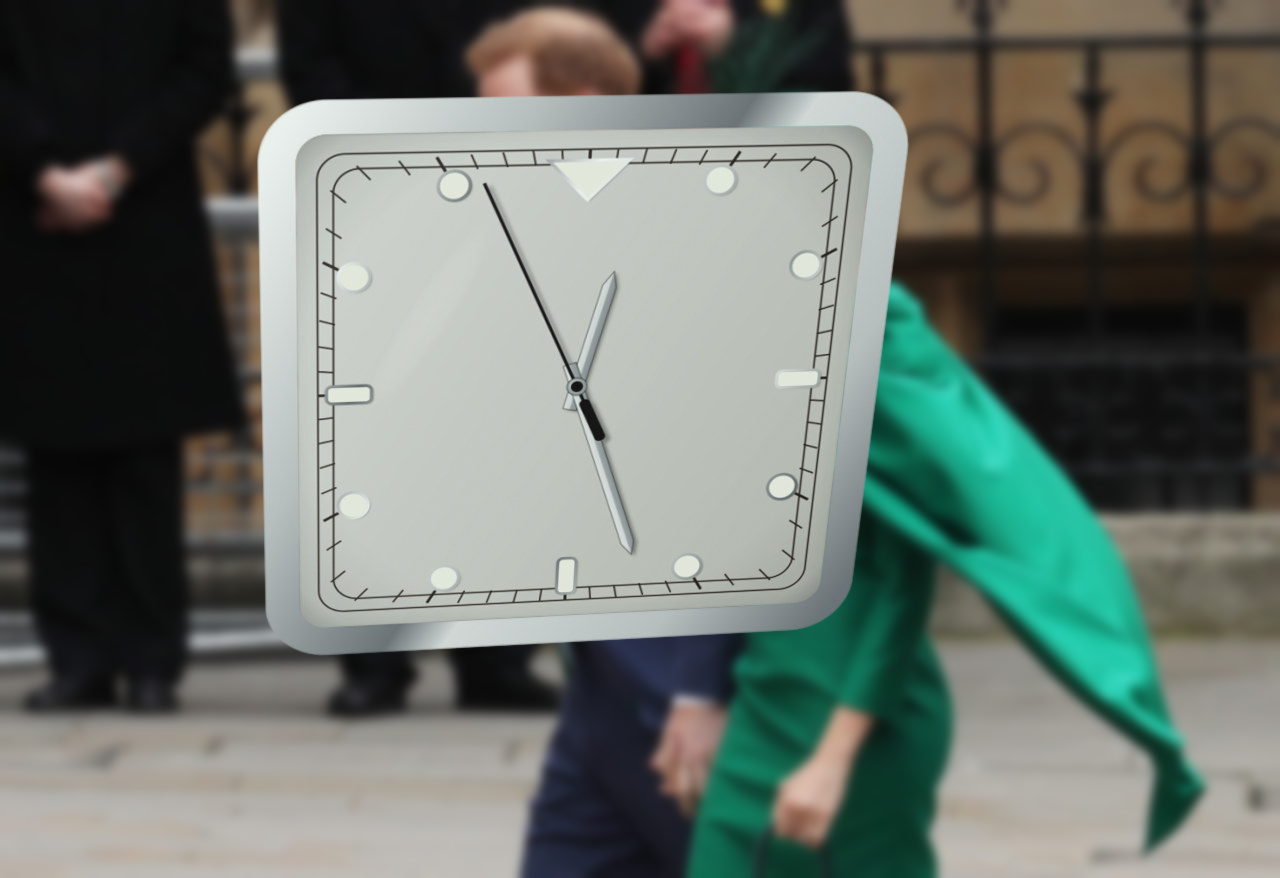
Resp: 12,26,56
